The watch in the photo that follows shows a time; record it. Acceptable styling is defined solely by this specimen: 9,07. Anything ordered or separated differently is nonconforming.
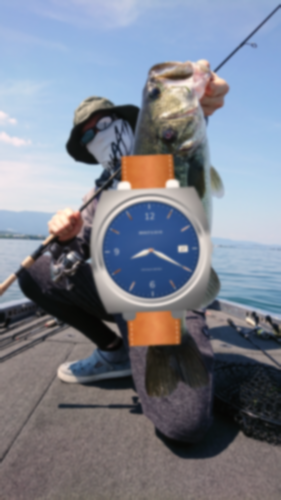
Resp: 8,20
